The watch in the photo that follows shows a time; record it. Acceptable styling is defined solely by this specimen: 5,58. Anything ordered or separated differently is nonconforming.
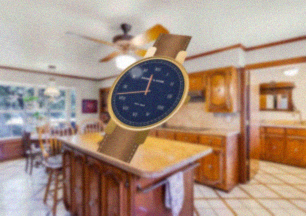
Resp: 11,42
